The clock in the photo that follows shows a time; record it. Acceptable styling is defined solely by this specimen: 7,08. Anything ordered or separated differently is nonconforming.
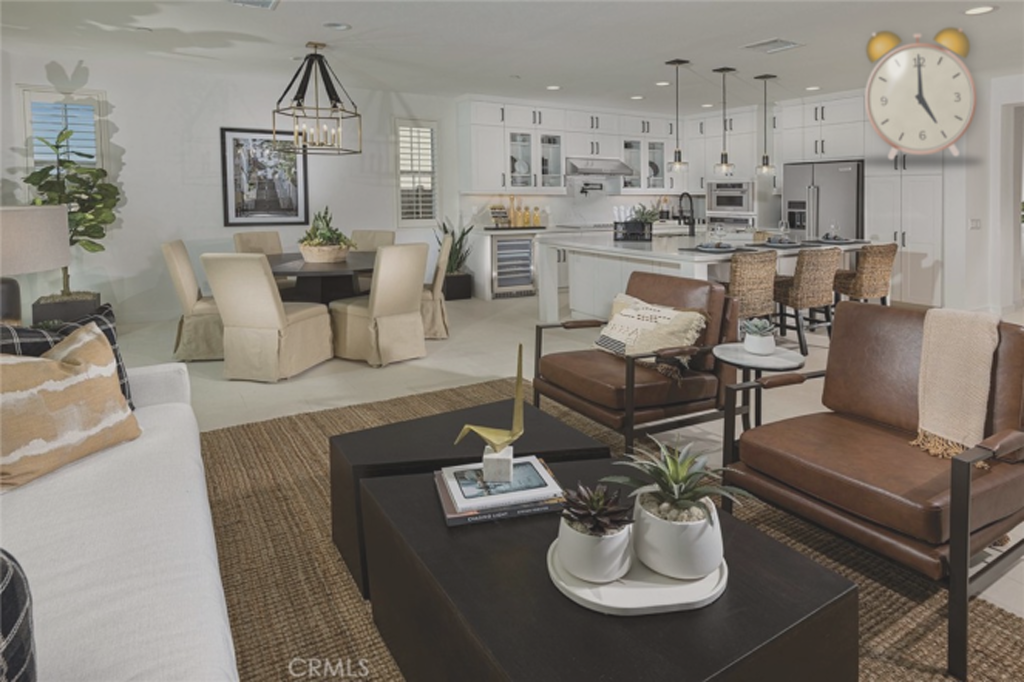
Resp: 5,00
